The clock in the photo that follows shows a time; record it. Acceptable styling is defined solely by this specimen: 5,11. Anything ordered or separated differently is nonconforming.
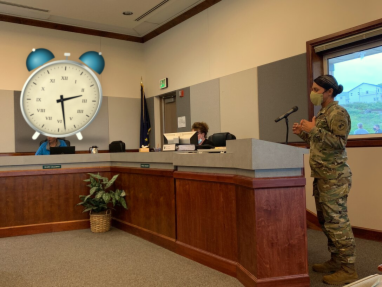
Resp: 2,28
